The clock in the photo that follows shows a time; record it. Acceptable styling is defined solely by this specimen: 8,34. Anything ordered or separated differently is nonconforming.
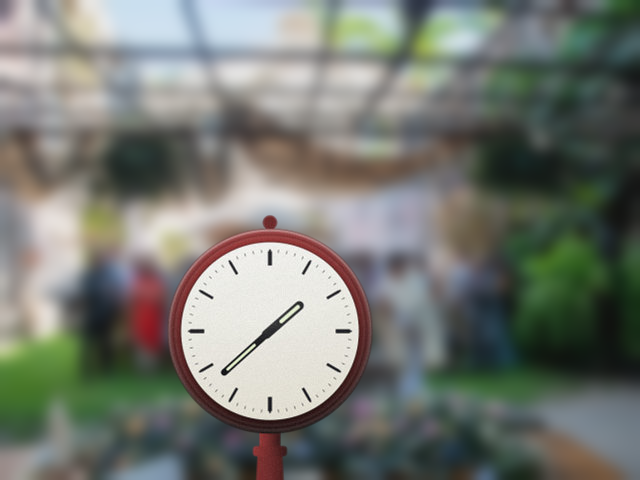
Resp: 1,38
